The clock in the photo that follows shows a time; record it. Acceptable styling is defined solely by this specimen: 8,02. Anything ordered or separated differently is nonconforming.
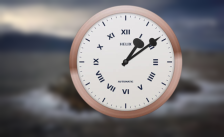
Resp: 1,09
